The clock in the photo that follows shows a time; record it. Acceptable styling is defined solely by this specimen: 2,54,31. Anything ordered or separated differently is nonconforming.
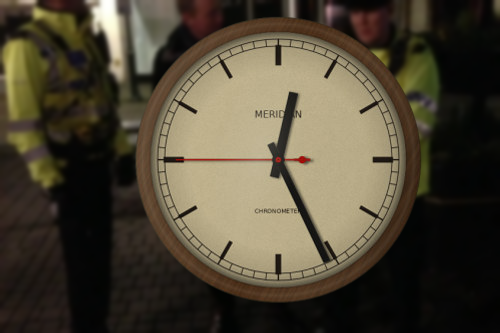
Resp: 12,25,45
